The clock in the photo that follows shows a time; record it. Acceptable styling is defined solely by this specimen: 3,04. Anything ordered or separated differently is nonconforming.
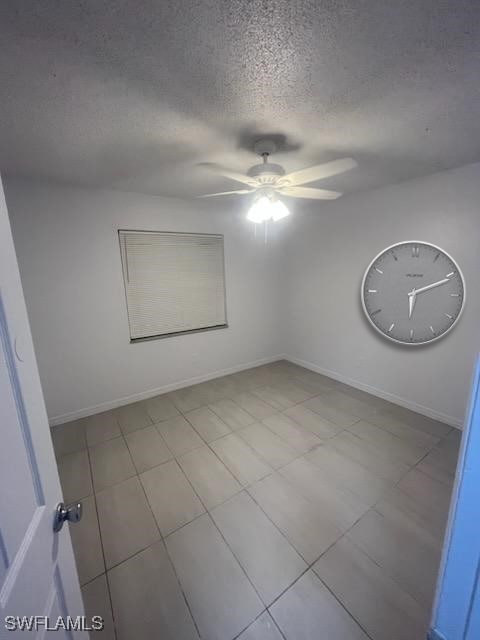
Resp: 6,11
